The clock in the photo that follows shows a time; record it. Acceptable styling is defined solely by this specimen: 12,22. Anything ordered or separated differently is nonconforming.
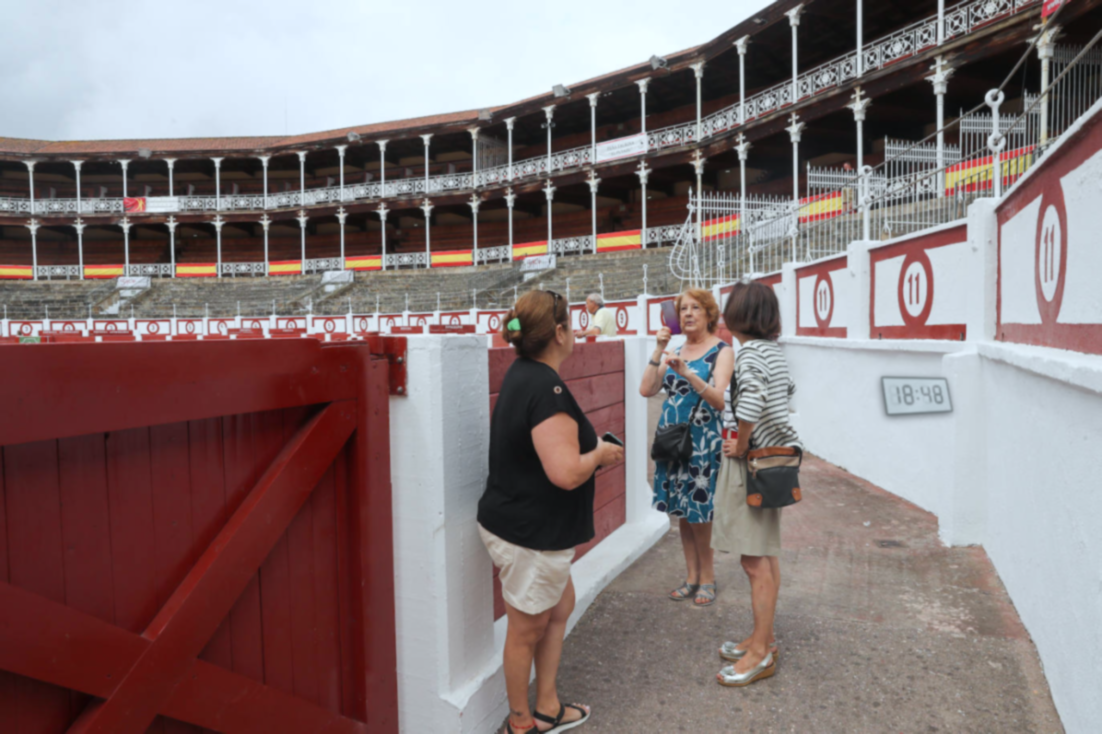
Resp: 18,48
